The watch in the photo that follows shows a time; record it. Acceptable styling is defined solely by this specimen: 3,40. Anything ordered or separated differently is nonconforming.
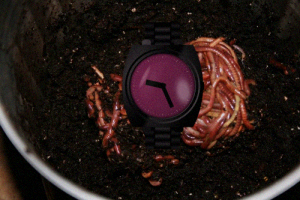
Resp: 9,26
